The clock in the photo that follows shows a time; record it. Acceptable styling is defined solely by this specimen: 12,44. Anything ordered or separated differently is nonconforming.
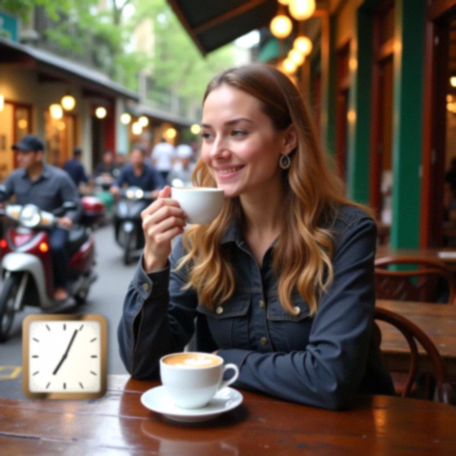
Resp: 7,04
